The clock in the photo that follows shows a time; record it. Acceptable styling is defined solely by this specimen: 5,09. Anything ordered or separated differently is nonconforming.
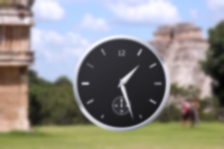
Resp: 1,27
